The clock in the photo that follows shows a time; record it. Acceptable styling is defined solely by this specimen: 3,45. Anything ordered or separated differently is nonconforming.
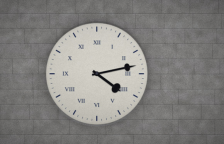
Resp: 4,13
